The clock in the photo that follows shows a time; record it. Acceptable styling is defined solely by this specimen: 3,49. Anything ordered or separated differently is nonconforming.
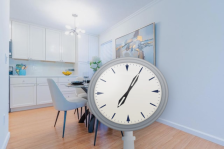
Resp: 7,05
